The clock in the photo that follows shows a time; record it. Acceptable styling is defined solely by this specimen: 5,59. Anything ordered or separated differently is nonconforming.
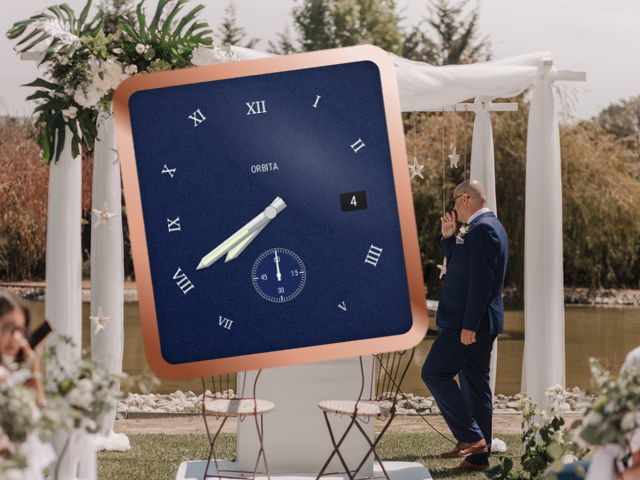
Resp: 7,40
